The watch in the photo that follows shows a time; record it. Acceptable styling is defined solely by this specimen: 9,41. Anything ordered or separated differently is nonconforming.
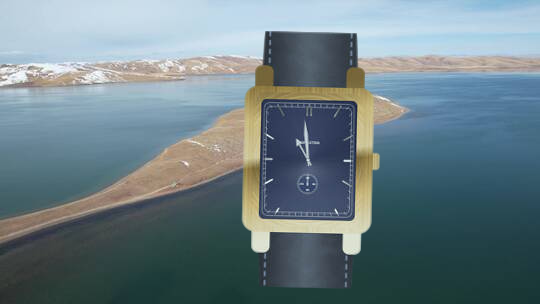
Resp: 10,59
